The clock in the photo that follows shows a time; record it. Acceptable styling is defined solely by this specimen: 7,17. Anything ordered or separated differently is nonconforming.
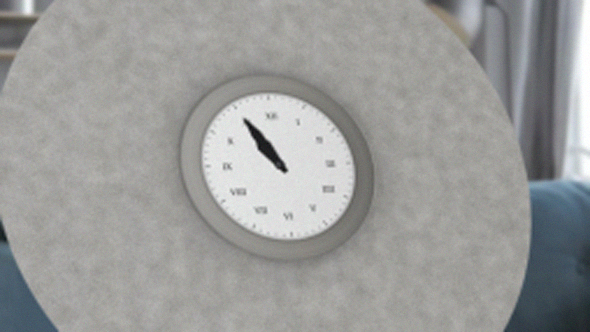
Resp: 10,55
